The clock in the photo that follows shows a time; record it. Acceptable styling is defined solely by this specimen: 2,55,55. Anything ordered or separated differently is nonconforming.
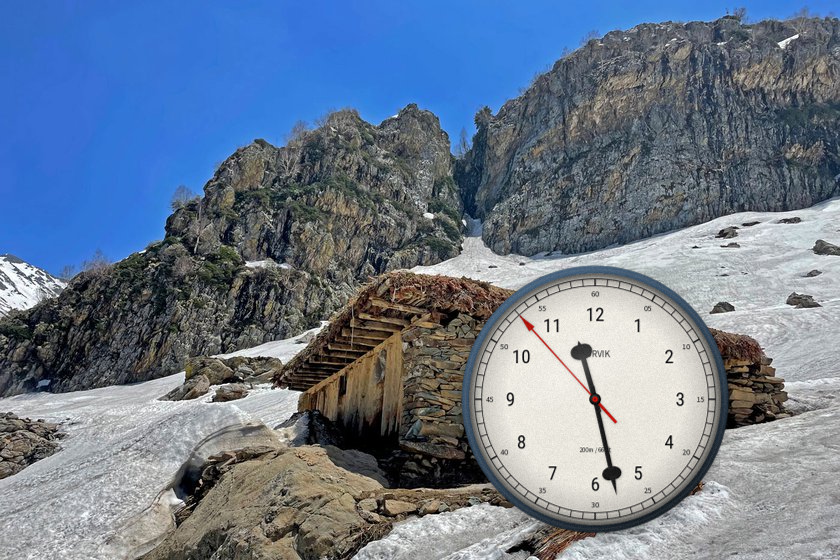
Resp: 11,27,53
